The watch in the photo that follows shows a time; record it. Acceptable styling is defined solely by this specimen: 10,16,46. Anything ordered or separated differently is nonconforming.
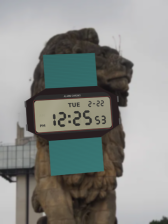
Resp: 12,25,53
